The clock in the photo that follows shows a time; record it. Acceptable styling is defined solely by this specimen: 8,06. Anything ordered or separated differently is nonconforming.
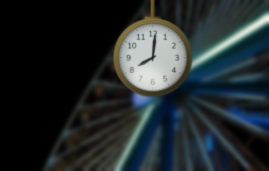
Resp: 8,01
